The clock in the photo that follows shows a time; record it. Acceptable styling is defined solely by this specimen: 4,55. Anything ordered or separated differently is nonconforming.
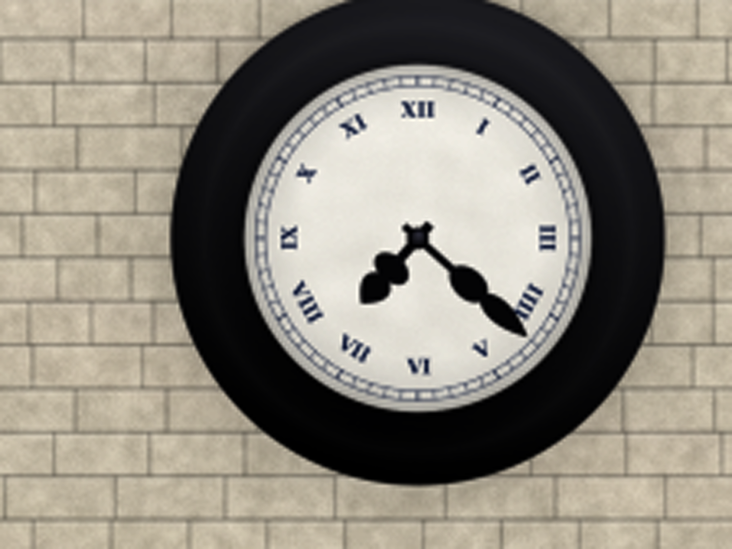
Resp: 7,22
